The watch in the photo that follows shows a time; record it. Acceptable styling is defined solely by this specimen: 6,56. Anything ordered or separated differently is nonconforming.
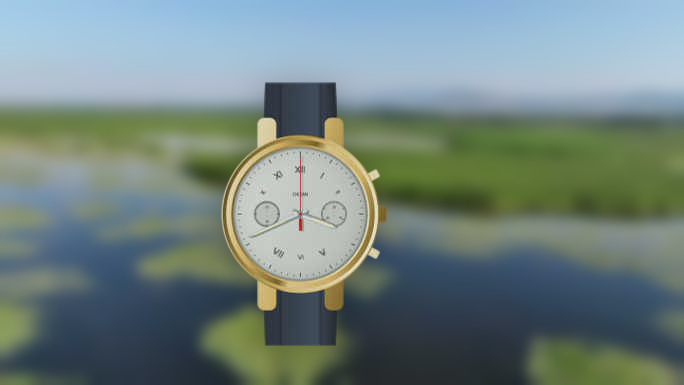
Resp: 3,41
